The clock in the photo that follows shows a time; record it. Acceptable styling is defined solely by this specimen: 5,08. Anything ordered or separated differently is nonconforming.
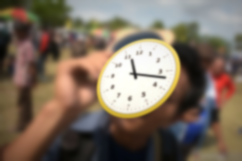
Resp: 11,17
